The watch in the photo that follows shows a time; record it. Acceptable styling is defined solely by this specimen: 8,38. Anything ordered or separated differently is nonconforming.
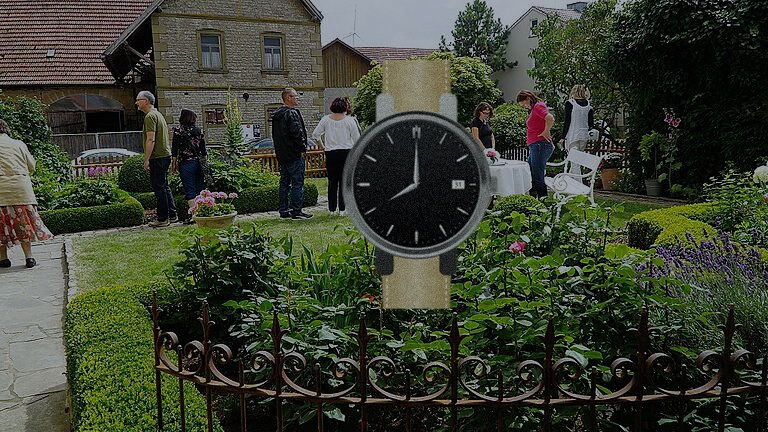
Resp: 8,00
